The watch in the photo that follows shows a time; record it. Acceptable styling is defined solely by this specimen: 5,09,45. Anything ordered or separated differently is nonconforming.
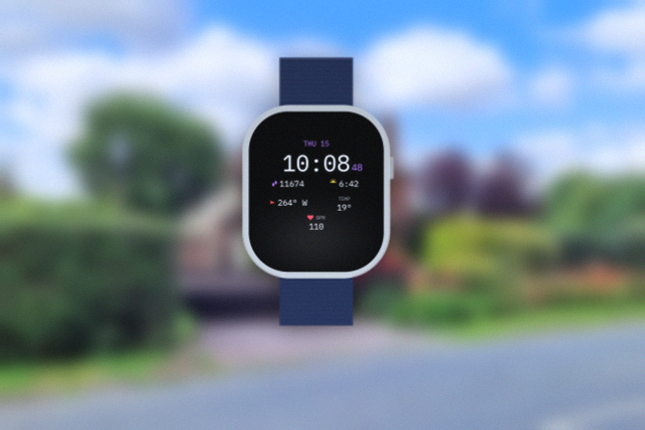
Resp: 10,08,48
